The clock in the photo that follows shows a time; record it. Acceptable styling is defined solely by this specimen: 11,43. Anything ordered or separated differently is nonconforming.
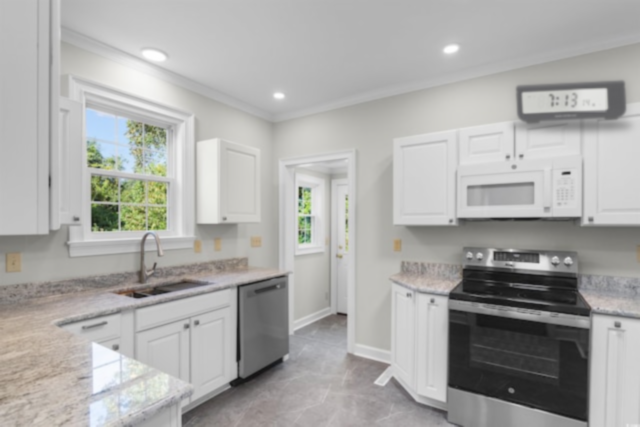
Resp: 7,13
